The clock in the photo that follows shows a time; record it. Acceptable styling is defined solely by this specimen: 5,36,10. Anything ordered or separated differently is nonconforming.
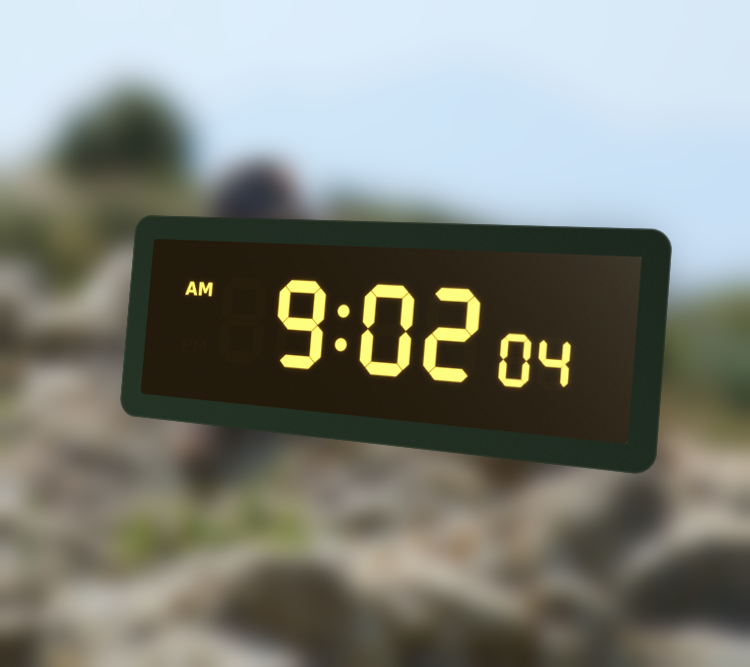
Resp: 9,02,04
